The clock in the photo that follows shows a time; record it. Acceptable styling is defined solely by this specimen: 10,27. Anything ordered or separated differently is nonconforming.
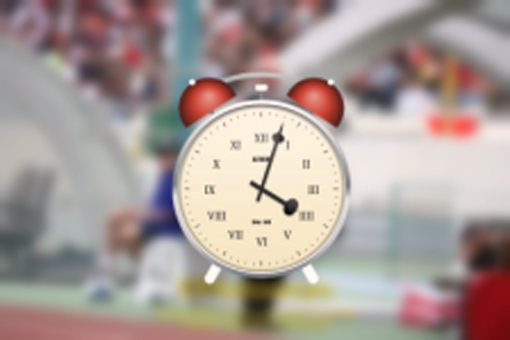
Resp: 4,03
